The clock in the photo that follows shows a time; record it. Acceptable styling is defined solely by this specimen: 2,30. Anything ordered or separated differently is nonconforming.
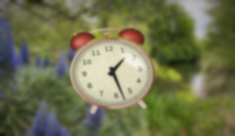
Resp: 1,28
